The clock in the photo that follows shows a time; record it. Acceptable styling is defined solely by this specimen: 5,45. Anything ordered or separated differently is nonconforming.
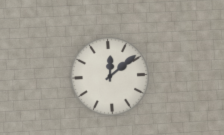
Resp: 12,09
